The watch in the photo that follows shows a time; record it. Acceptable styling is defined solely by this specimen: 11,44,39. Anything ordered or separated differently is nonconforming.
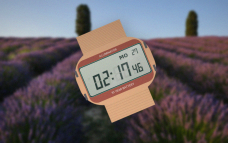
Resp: 2,17,46
